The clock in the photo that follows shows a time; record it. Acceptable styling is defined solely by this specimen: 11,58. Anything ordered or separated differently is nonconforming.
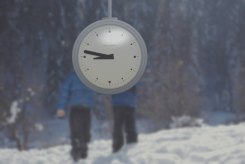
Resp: 8,47
